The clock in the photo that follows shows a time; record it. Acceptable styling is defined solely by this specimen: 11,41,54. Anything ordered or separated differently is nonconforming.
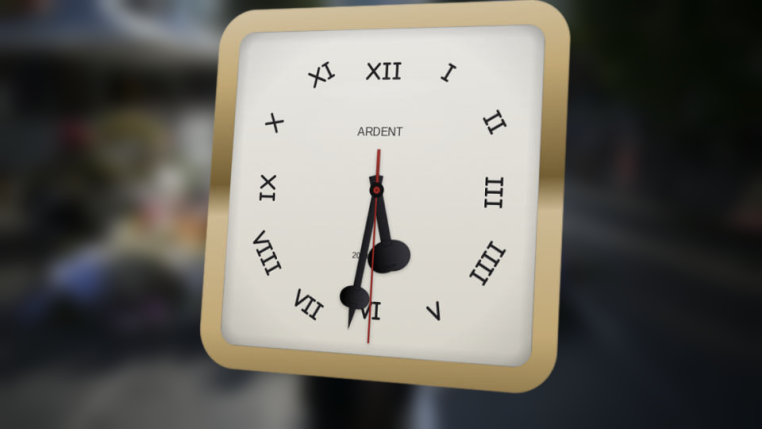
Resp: 5,31,30
